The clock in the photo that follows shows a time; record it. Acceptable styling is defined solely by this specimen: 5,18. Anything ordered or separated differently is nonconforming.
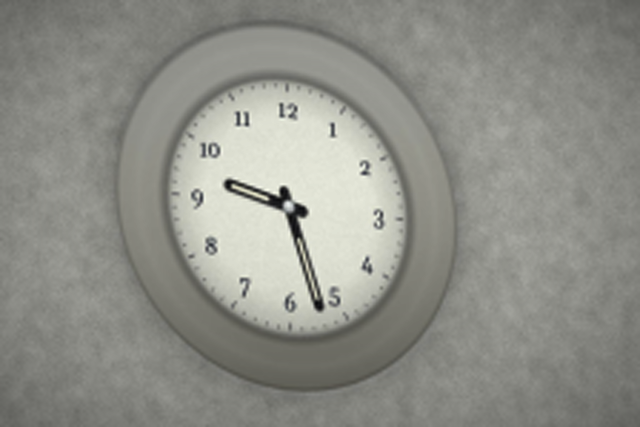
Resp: 9,27
